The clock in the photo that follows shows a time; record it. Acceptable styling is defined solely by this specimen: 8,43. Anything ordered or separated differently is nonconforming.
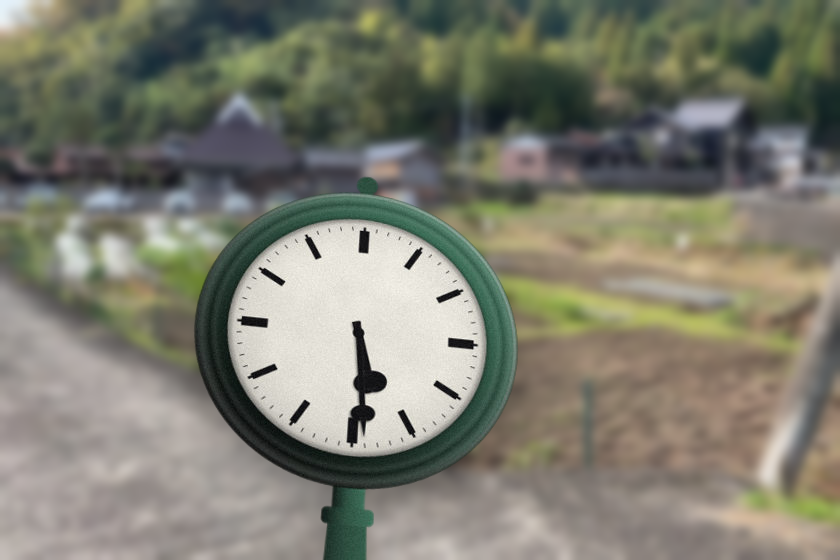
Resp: 5,29
